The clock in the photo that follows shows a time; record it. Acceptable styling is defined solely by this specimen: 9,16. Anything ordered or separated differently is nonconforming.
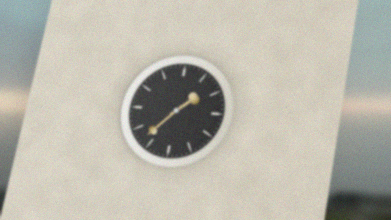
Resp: 1,37
